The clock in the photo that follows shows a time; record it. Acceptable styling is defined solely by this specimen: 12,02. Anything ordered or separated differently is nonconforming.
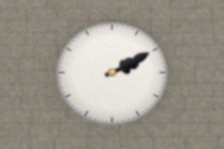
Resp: 2,10
